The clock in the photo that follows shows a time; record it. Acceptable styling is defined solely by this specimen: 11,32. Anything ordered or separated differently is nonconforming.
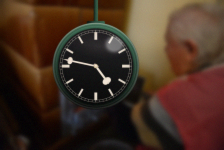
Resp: 4,47
